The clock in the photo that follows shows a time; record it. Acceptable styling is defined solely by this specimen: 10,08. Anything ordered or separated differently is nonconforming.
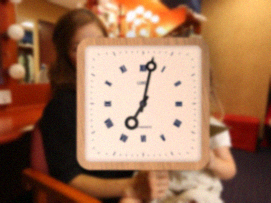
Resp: 7,02
